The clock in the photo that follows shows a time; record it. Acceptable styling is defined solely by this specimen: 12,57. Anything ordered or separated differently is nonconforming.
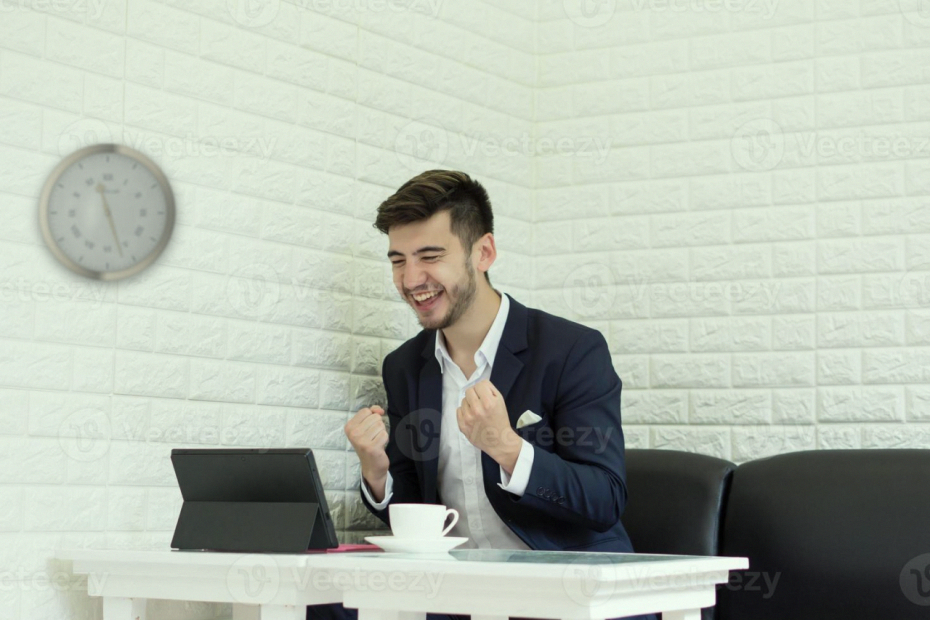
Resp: 11,27
